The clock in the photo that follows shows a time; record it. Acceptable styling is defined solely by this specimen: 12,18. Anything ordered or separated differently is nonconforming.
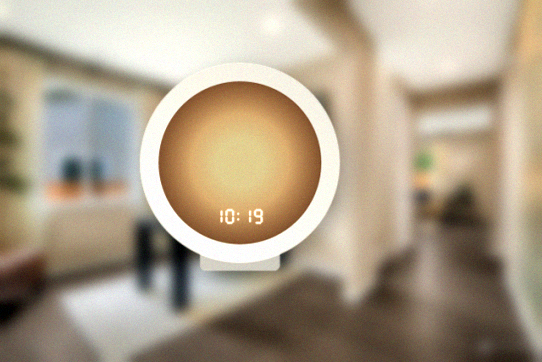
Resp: 10,19
